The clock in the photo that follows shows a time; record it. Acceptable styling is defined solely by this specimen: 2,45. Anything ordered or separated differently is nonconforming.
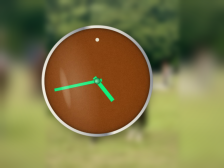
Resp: 4,43
